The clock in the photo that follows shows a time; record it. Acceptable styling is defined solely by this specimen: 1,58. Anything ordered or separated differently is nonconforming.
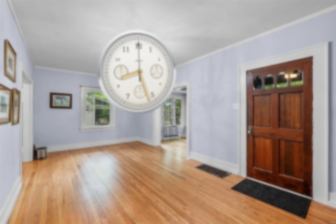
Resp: 8,27
